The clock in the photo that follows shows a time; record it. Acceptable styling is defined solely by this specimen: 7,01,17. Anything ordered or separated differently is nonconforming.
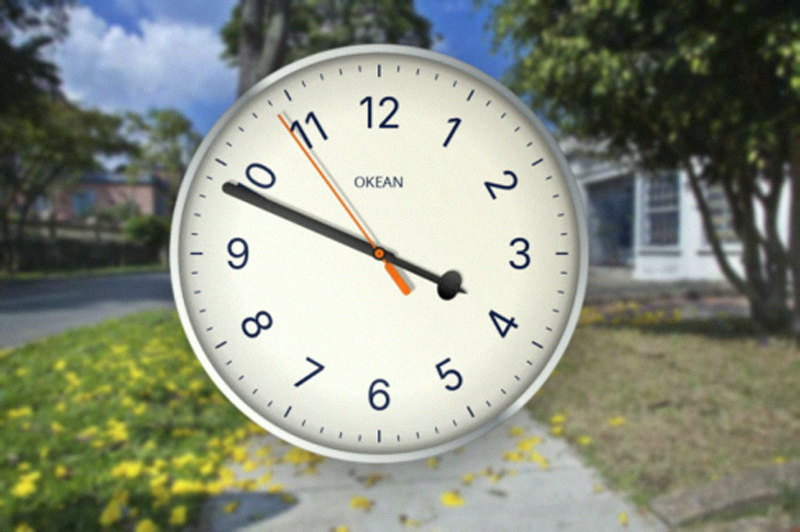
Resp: 3,48,54
